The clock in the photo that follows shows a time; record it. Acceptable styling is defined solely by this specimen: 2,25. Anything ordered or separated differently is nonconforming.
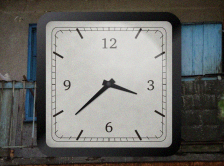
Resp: 3,38
